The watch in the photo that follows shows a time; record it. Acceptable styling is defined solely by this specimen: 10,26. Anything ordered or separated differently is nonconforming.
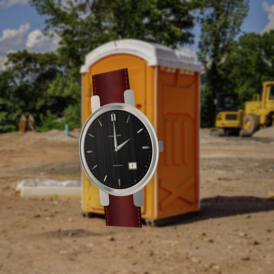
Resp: 2,00
